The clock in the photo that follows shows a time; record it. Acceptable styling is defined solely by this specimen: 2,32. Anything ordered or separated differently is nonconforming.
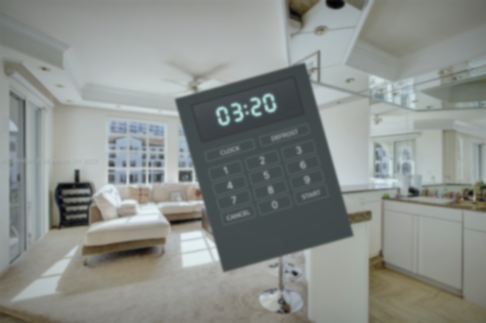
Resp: 3,20
